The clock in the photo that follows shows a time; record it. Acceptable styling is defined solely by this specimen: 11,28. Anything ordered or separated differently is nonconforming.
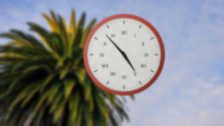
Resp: 4,53
